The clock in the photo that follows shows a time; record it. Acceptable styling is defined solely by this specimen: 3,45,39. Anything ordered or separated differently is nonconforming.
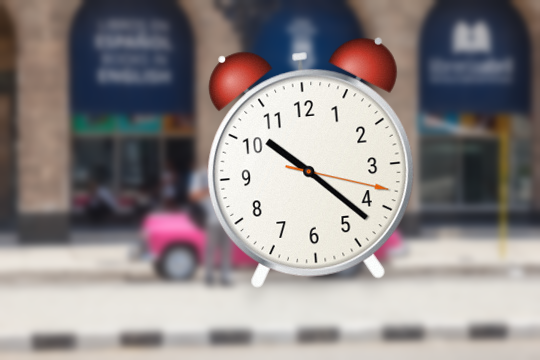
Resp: 10,22,18
